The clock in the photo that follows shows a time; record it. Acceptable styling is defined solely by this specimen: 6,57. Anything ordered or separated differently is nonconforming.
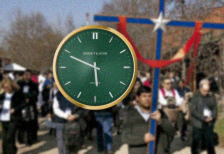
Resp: 5,49
